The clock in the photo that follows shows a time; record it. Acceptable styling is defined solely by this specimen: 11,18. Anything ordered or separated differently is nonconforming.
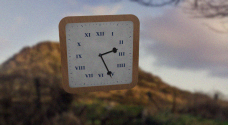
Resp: 2,26
